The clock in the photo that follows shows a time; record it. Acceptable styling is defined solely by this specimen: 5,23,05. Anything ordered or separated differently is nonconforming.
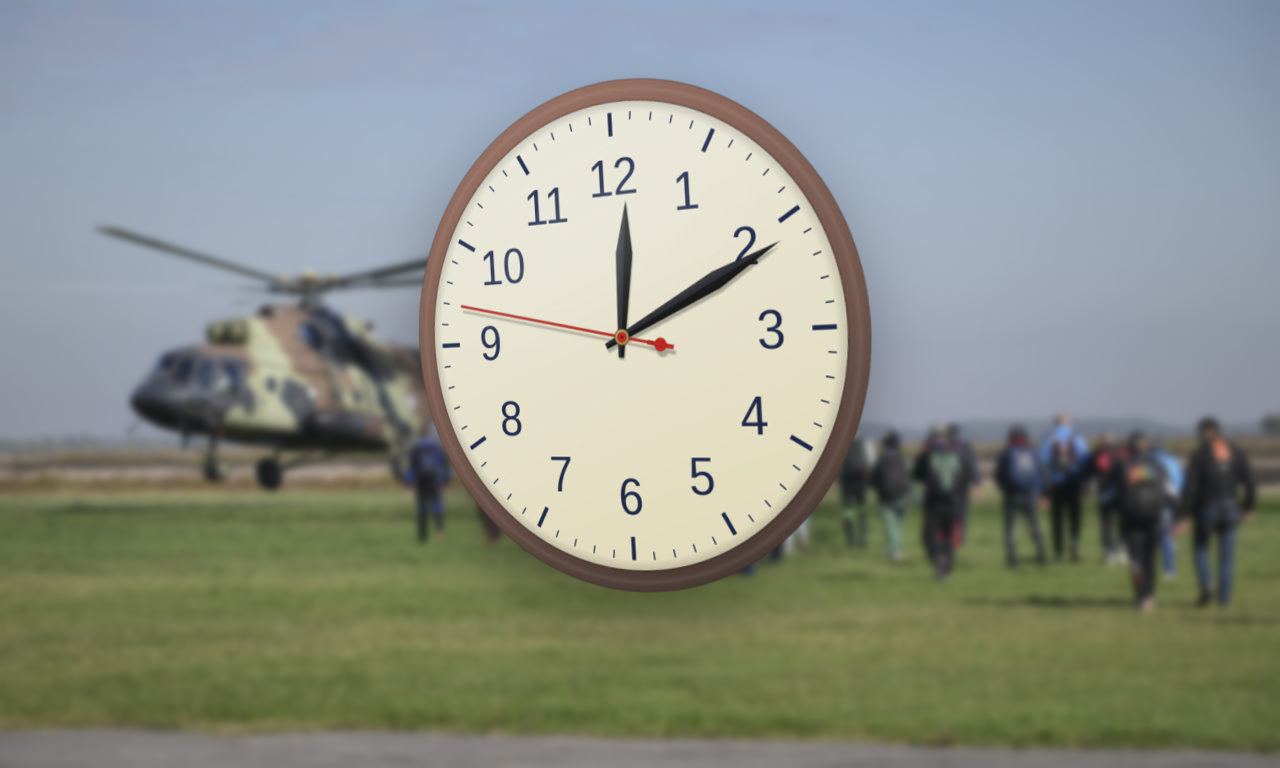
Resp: 12,10,47
